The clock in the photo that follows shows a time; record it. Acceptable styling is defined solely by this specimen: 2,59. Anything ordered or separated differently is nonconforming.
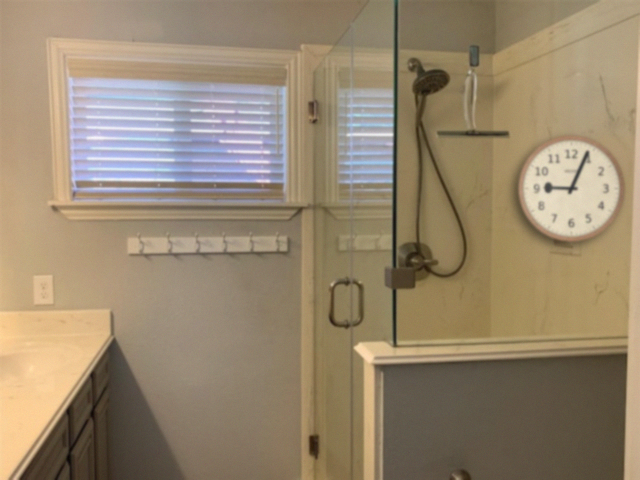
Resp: 9,04
